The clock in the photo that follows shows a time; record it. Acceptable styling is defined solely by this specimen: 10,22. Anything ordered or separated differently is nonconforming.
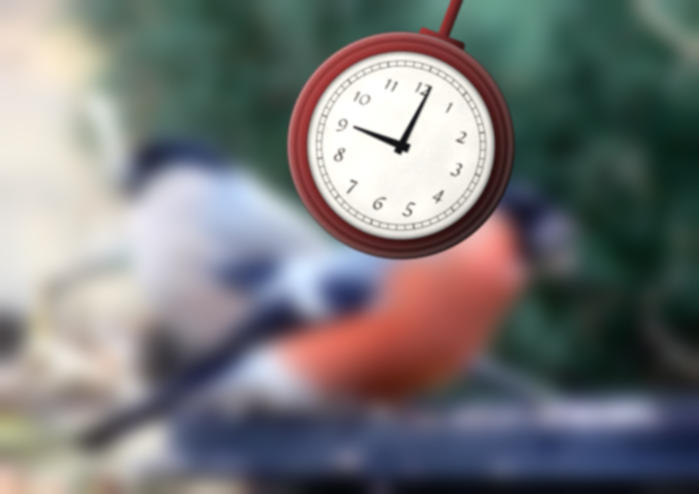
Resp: 9,01
